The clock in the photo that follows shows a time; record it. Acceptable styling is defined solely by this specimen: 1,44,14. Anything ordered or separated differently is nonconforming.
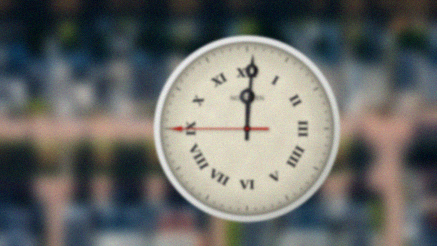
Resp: 12,00,45
